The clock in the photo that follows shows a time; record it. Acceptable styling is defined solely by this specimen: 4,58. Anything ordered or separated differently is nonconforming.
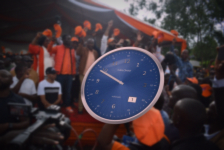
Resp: 9,49
